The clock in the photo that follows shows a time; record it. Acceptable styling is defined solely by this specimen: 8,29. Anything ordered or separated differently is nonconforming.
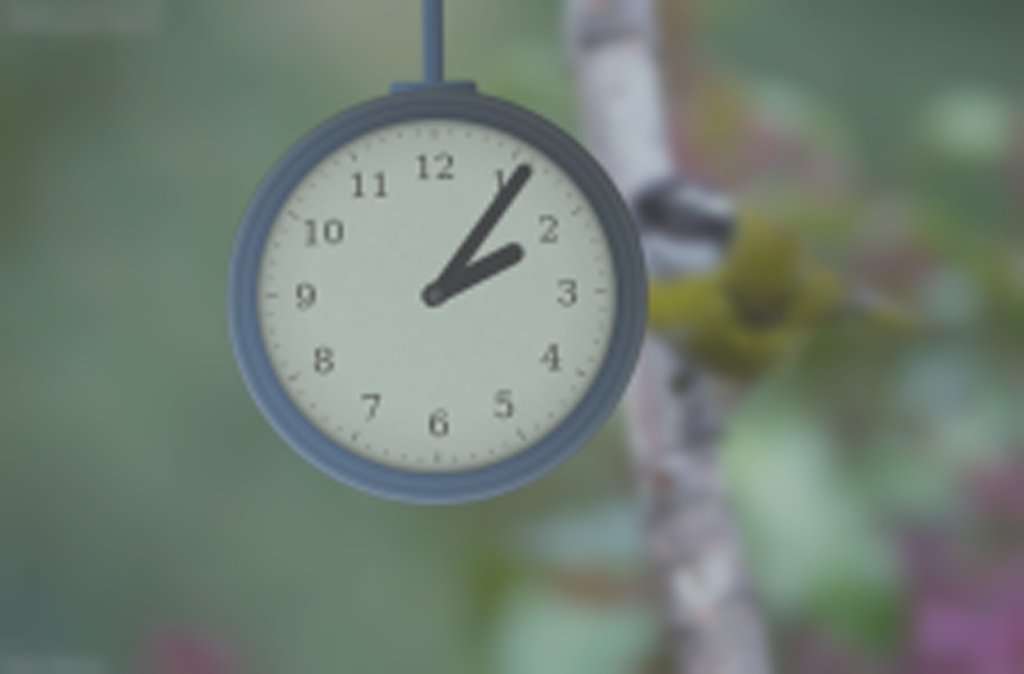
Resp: 2,06
